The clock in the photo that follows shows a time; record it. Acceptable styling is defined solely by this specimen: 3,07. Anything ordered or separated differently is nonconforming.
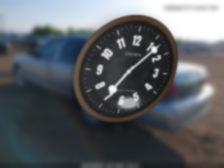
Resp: 7,07
